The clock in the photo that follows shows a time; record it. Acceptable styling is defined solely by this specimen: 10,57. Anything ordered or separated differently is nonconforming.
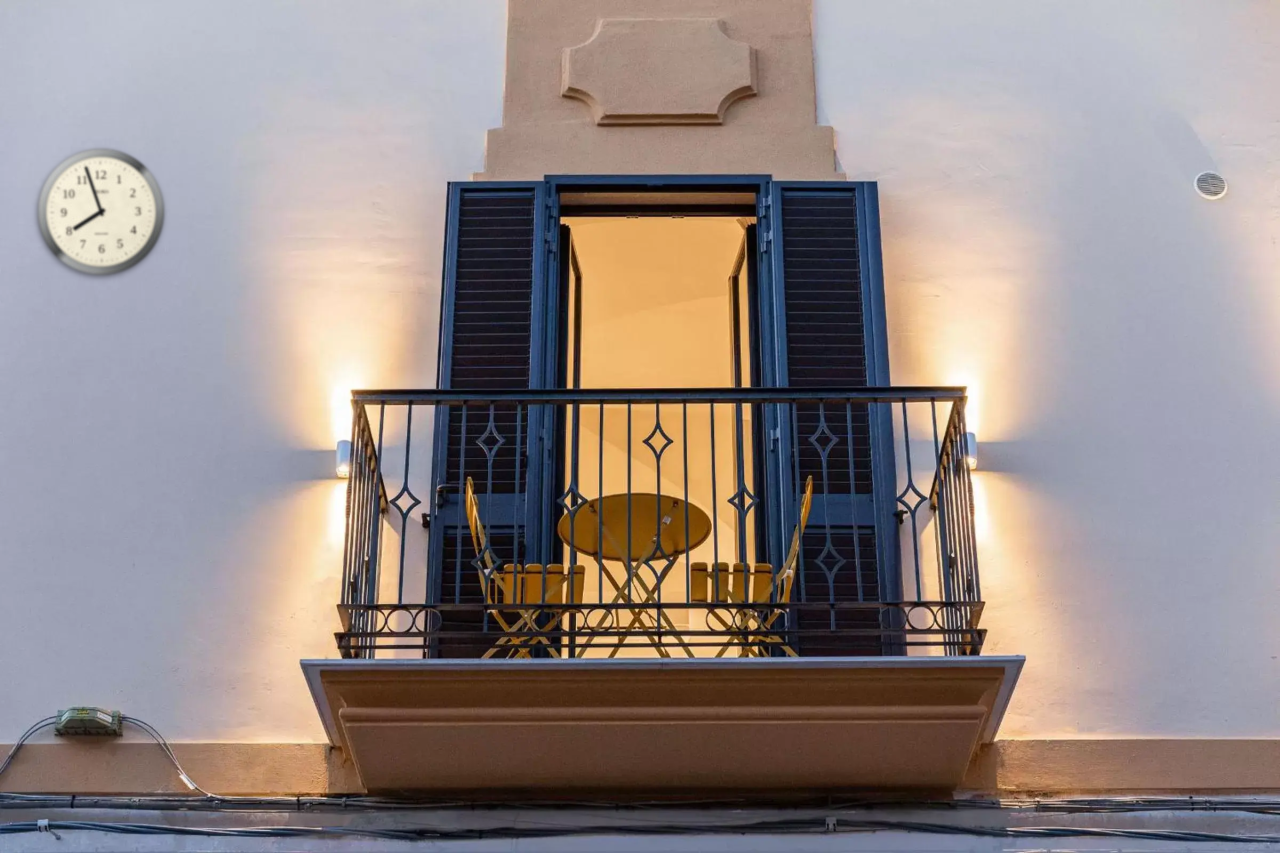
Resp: 7,57
